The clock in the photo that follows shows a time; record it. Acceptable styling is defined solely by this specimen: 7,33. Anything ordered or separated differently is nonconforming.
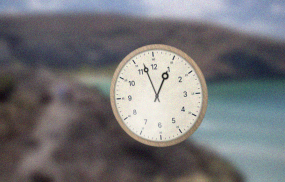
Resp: 12,57
